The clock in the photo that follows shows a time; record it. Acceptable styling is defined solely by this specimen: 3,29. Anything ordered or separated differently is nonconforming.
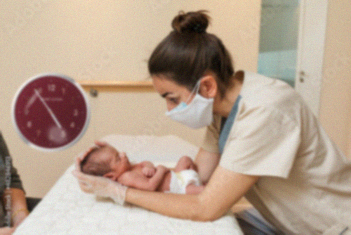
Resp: 4,54
